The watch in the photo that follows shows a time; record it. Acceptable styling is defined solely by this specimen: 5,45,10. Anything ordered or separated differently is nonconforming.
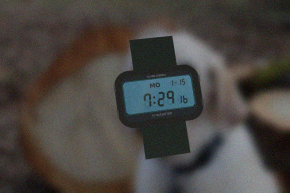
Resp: 7,29,16
